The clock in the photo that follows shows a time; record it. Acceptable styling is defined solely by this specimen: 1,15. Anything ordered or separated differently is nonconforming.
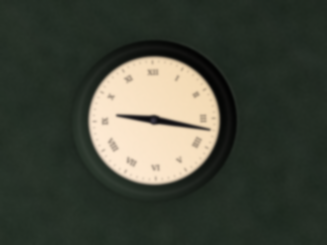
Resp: 9,17
